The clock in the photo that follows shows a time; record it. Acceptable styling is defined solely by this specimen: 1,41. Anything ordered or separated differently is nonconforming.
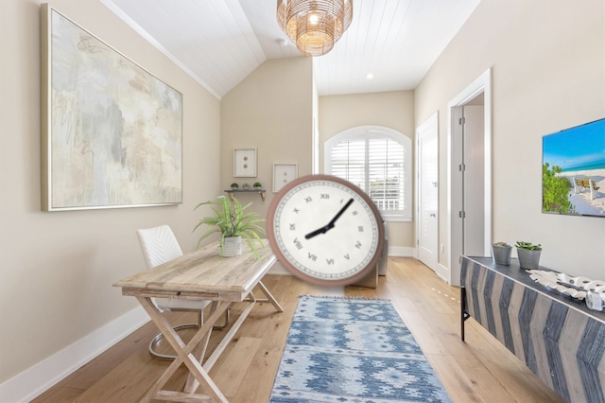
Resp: 8,07
